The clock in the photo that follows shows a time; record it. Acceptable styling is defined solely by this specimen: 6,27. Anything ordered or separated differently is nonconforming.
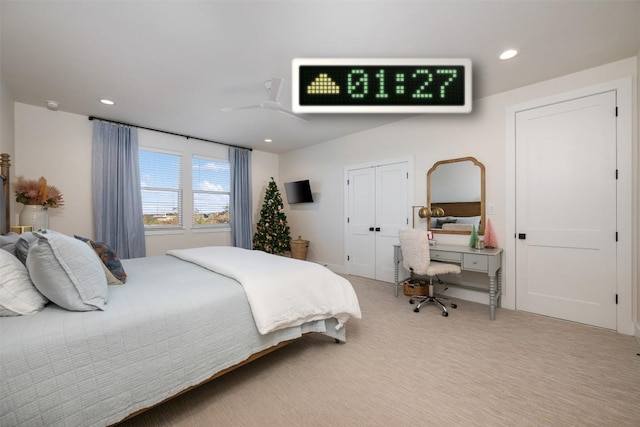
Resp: 1,27
